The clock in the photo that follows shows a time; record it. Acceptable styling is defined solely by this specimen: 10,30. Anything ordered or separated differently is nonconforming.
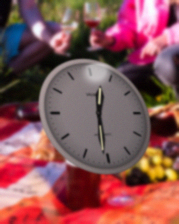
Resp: 12,31
